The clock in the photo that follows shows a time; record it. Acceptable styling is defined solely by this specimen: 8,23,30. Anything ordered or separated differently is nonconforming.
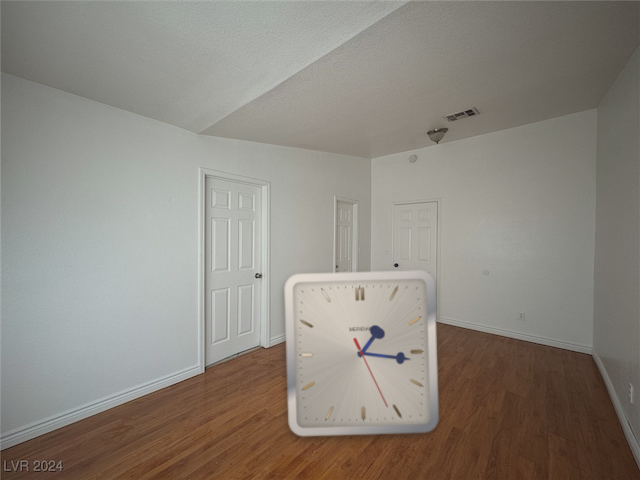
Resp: 1,16,26
